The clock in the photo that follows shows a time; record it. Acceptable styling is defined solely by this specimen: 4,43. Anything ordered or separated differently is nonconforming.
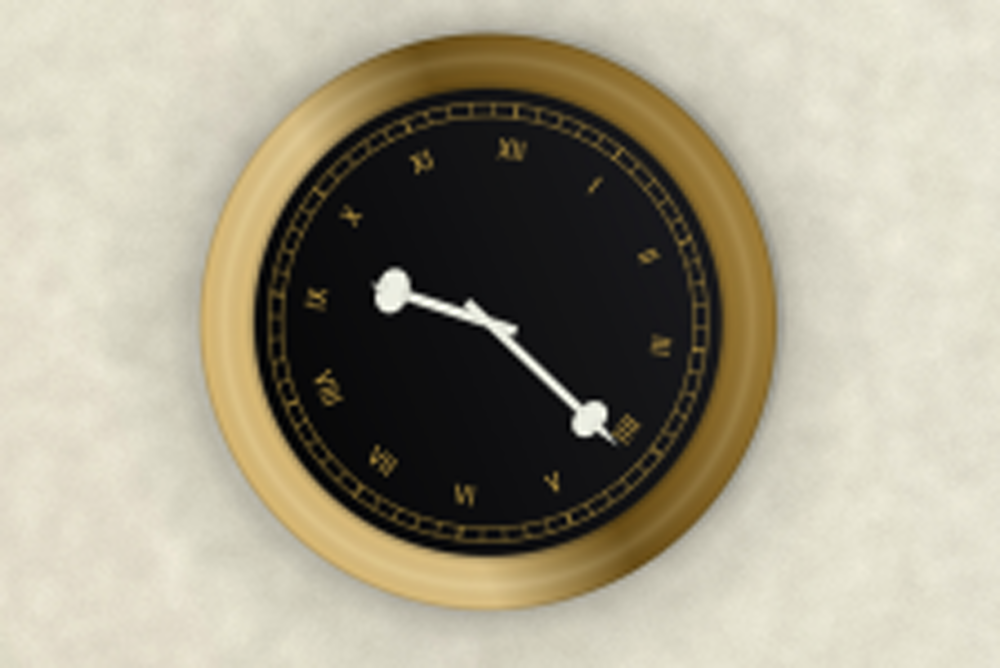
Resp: 9,21
